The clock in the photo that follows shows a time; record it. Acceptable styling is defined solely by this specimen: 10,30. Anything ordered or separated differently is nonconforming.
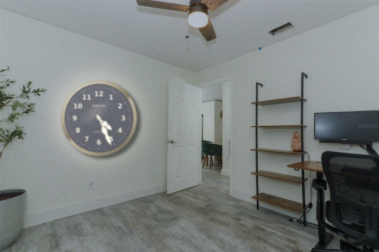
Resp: 4,26
